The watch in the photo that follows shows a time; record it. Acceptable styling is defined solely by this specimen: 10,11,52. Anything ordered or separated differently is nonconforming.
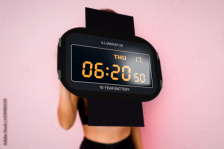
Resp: 6,20,50
